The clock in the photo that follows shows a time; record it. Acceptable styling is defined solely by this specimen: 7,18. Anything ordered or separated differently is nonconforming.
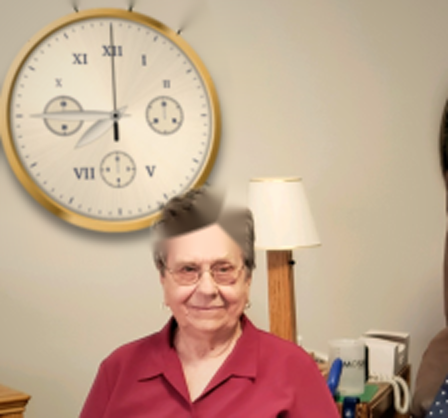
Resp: 7,45
